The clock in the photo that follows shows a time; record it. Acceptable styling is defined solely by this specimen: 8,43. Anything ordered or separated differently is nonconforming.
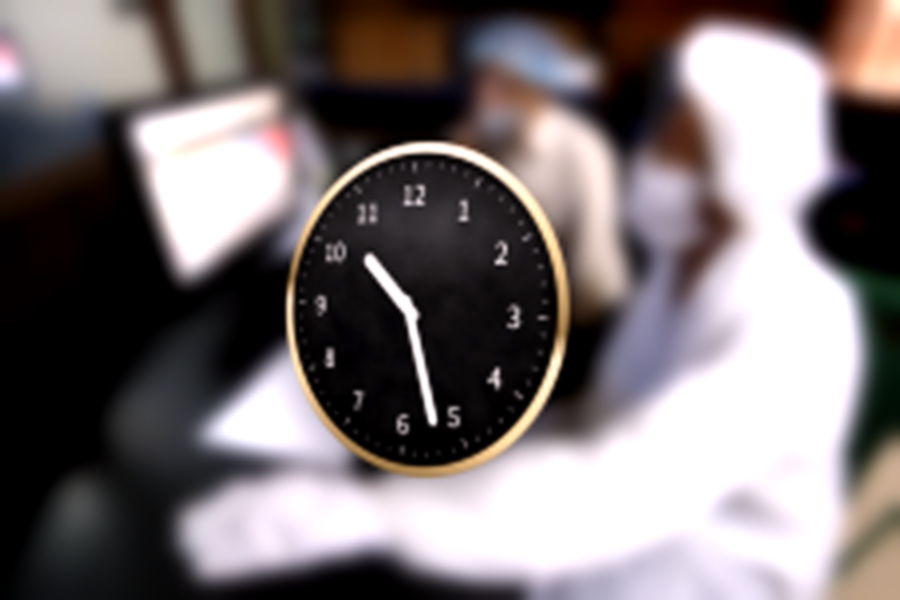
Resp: 10,27
